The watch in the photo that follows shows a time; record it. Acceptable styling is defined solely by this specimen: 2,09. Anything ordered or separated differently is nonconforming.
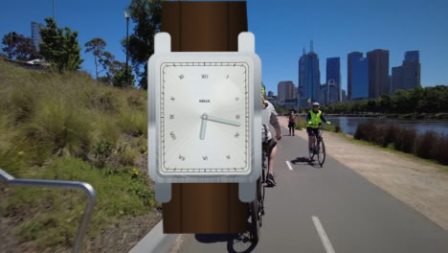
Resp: 6,17
